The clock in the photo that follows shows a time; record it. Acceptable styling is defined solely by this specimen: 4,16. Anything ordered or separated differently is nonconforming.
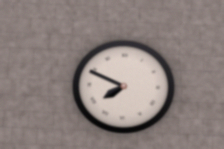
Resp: 7,49
